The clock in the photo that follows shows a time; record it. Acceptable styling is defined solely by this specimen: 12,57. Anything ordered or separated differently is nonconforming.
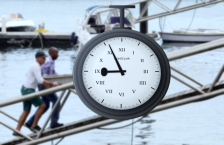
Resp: 8,56
